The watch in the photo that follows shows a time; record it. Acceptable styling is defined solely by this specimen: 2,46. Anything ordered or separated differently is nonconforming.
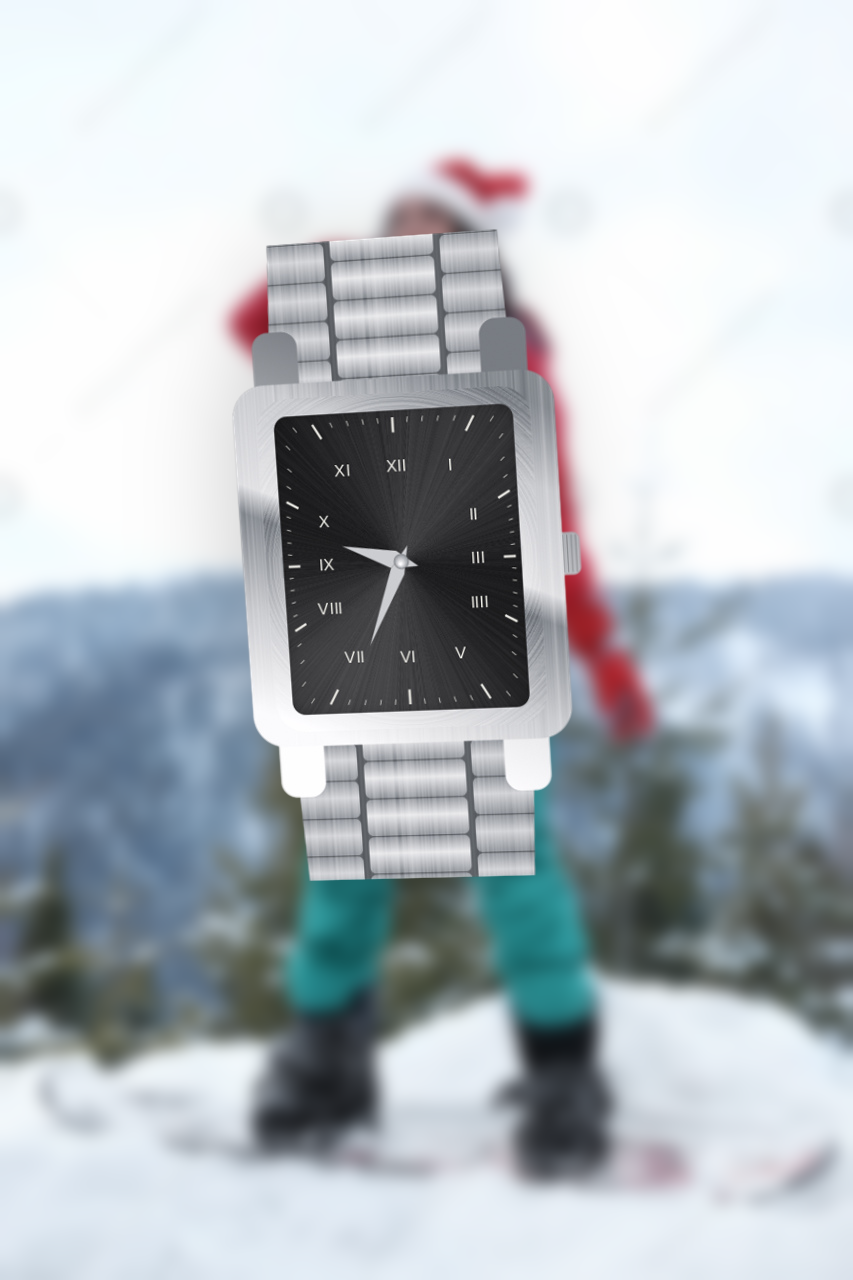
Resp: 9,34
